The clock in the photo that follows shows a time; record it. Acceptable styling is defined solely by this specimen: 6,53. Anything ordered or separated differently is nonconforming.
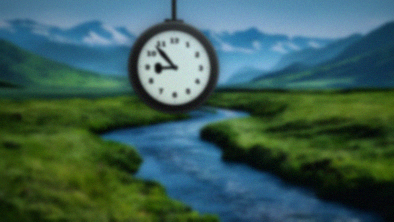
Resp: 8,53
